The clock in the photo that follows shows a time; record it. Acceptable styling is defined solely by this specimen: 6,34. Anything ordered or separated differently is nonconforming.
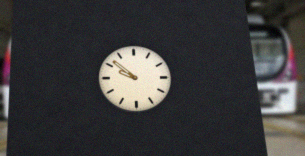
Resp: 9,52
